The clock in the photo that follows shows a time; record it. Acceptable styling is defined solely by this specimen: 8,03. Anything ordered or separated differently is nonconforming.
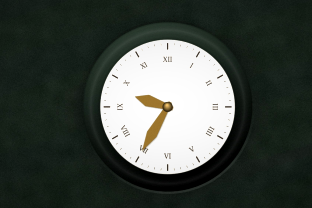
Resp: 9,35
